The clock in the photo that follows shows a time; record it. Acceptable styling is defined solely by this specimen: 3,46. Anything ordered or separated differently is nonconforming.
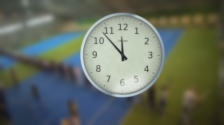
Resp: 11,53
